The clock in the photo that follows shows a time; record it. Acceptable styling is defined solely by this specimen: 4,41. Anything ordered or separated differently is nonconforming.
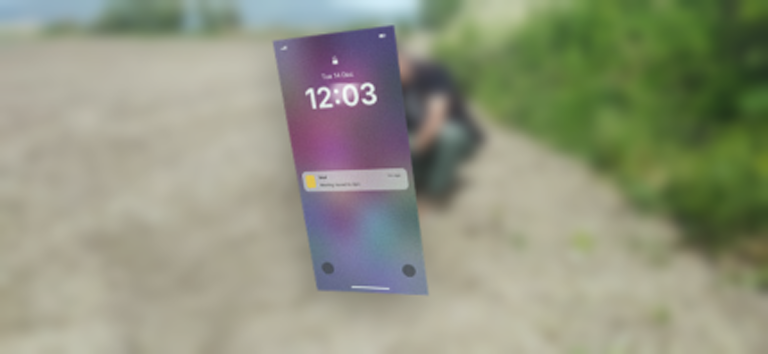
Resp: 12,03
